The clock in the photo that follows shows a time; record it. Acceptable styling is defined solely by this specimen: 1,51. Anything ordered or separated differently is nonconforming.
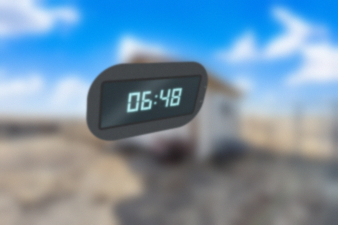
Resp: 6,48
